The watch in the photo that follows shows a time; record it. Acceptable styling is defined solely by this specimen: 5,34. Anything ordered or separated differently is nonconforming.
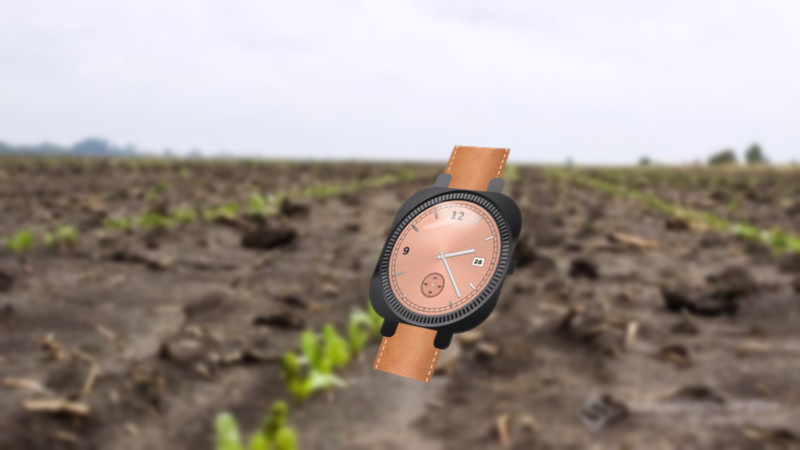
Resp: 2,23
